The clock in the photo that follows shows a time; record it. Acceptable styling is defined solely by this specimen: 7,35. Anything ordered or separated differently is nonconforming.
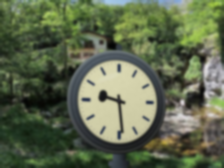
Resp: 9,29
